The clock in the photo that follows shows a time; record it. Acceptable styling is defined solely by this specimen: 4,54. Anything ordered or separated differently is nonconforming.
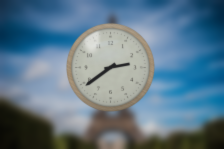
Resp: 2,39
